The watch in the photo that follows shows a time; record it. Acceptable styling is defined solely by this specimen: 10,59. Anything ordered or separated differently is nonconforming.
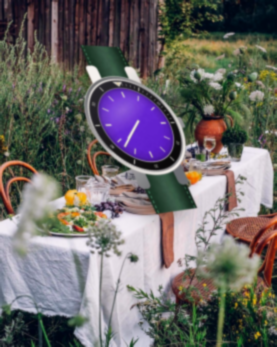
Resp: 7,38
